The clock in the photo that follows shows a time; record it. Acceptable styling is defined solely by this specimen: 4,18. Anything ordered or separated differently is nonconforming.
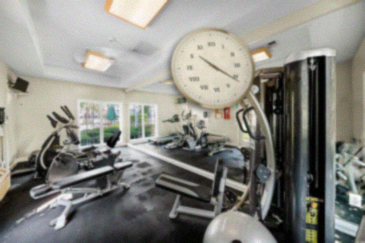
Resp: 10,21
